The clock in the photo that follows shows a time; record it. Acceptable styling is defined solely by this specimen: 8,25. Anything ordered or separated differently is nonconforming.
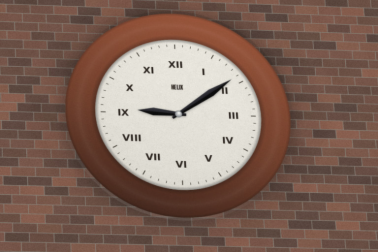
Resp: 9,09
